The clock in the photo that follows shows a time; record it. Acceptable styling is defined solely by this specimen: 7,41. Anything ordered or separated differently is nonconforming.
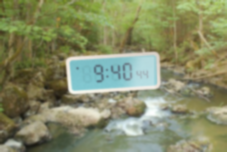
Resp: 9,40
